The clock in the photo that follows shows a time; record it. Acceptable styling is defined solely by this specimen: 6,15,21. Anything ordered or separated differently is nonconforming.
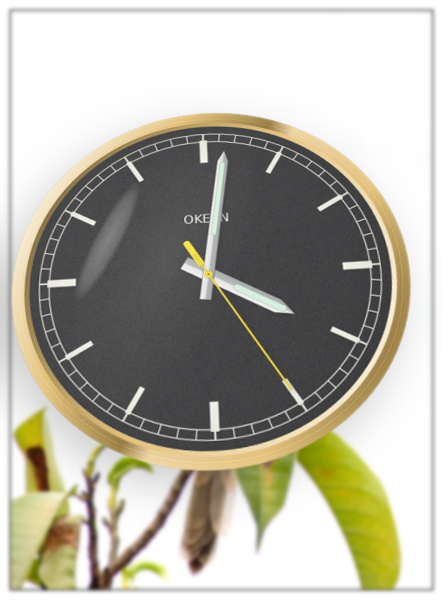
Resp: 4,01,25
